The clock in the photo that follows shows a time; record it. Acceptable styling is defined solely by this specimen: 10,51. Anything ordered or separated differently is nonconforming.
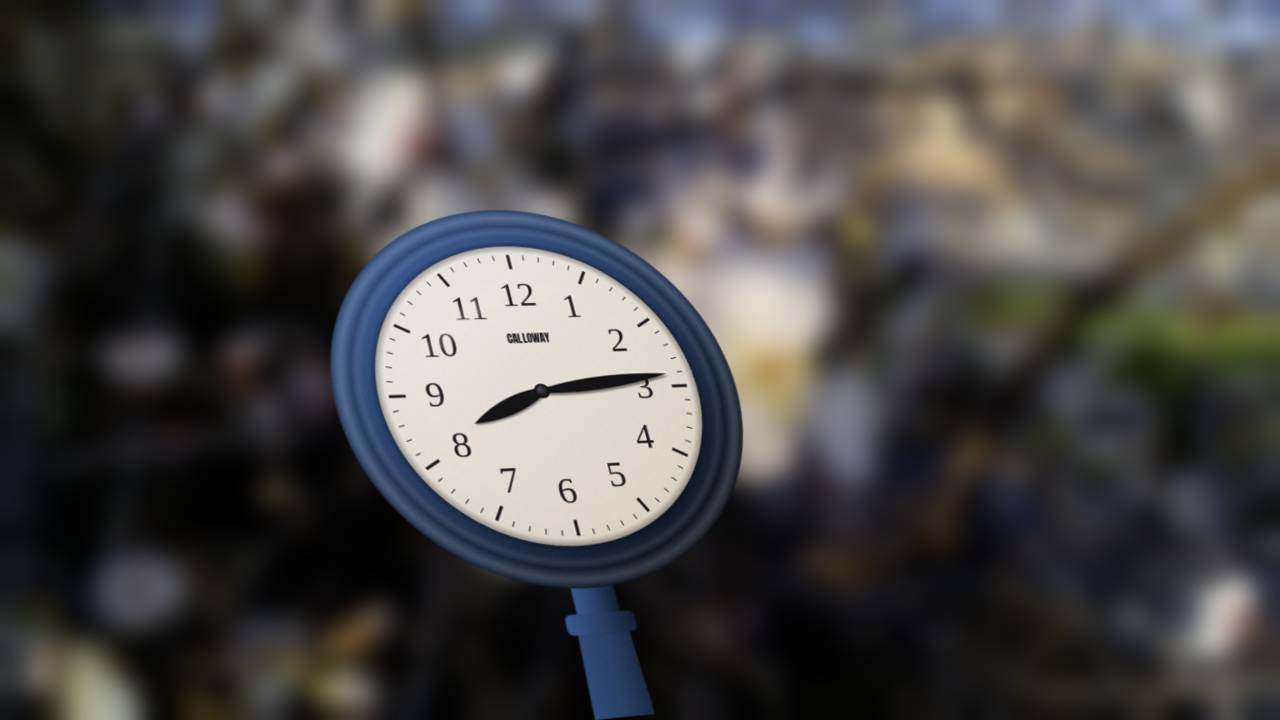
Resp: 8,14
